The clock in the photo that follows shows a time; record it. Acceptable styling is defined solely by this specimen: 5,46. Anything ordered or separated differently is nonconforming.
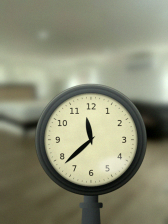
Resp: 11,38
